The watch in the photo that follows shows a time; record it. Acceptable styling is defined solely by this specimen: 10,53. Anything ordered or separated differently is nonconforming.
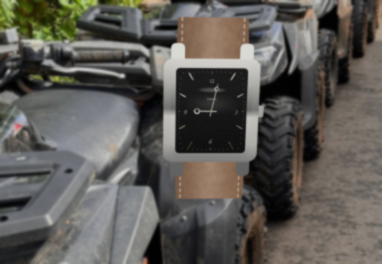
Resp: 9,02
